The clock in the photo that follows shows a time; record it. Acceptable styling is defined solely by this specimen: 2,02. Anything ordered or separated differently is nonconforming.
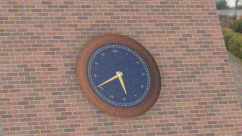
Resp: 5,41
